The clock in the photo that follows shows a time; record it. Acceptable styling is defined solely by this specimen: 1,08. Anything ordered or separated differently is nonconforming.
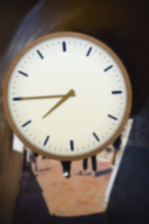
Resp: 7,45
